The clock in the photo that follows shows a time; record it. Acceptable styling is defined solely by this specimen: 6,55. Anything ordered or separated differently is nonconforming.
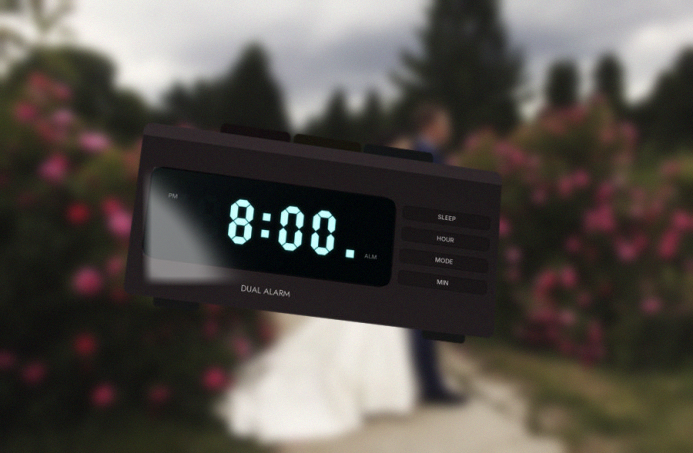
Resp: 8,00
